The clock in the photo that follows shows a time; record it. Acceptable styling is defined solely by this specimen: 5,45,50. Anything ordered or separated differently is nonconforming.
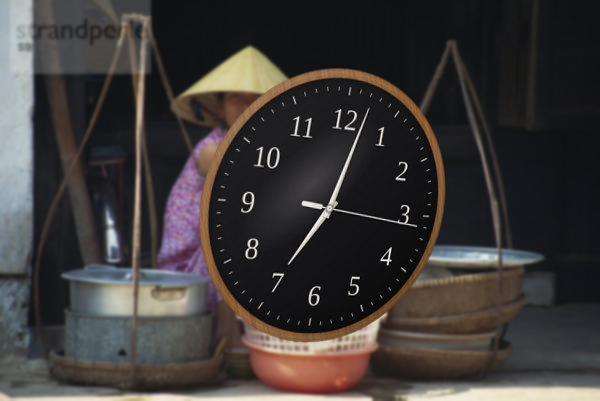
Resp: 7,02,16
